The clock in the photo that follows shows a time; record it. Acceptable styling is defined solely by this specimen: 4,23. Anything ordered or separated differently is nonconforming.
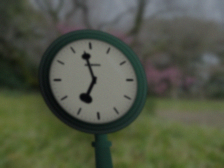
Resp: 6,58
